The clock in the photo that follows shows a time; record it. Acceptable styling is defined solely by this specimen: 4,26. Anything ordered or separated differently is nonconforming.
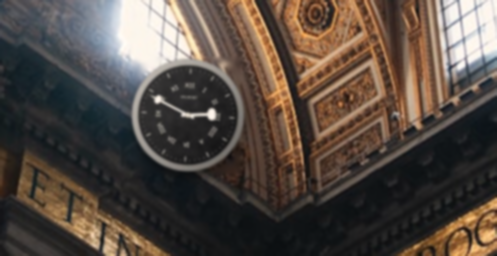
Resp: 2,49
